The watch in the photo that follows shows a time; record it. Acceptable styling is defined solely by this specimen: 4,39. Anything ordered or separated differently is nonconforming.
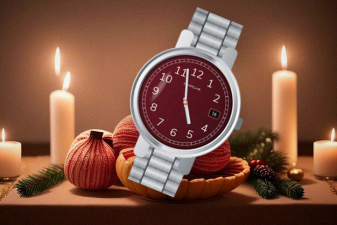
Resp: 4,57
